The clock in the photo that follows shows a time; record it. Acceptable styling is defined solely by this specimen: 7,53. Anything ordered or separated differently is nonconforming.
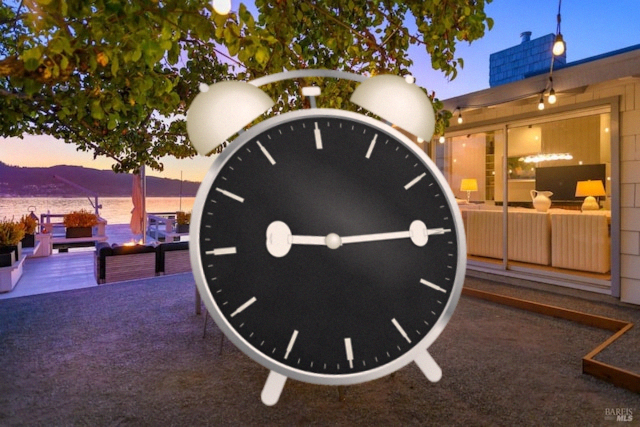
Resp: 9,15
